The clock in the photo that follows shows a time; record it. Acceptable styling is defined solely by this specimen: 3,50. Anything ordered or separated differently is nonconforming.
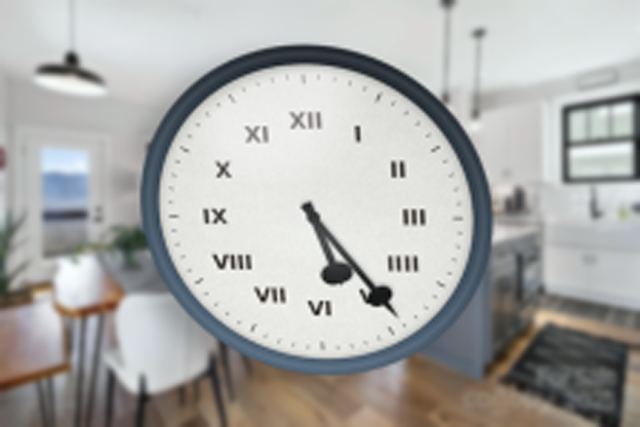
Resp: 5,24
